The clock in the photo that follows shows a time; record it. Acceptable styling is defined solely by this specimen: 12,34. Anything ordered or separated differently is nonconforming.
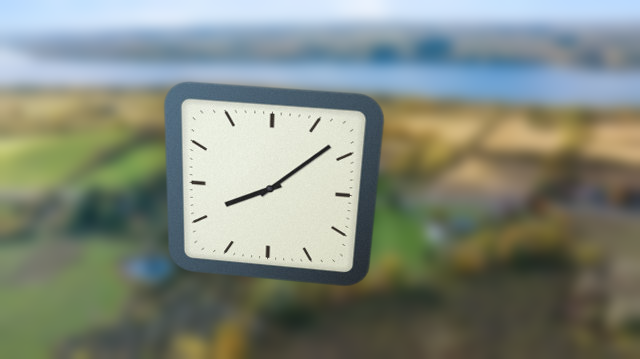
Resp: 8,08
